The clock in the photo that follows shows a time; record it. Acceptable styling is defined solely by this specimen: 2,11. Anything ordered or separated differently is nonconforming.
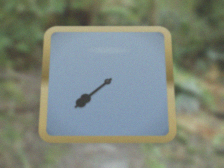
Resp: 7,38
